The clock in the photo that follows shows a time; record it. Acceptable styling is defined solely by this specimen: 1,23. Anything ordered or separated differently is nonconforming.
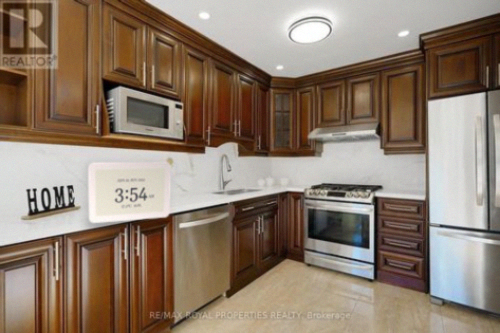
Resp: 3,54
